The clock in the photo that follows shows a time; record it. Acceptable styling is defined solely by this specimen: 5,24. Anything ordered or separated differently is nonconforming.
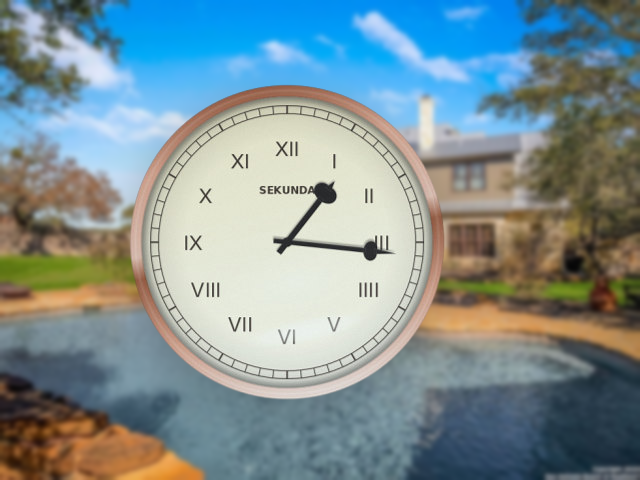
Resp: 1,16
